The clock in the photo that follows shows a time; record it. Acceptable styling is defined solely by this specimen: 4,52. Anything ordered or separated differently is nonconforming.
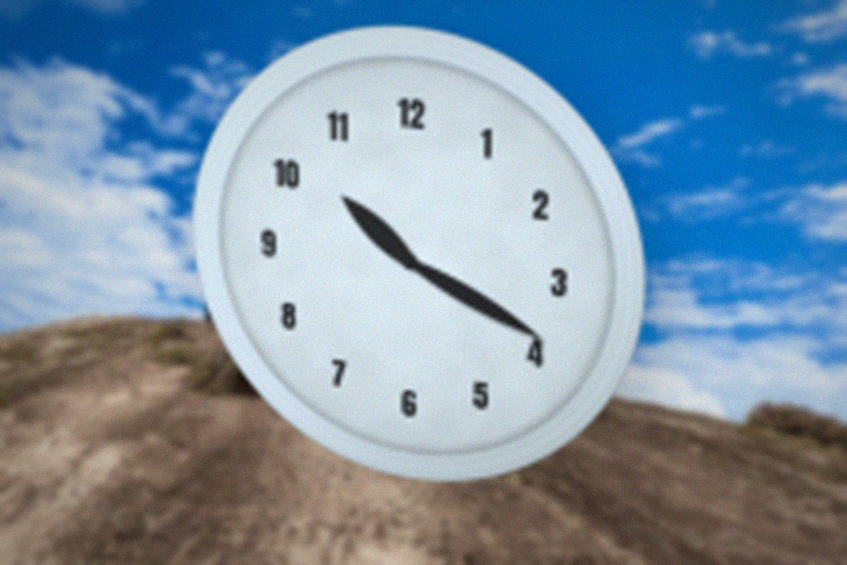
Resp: 10,19
